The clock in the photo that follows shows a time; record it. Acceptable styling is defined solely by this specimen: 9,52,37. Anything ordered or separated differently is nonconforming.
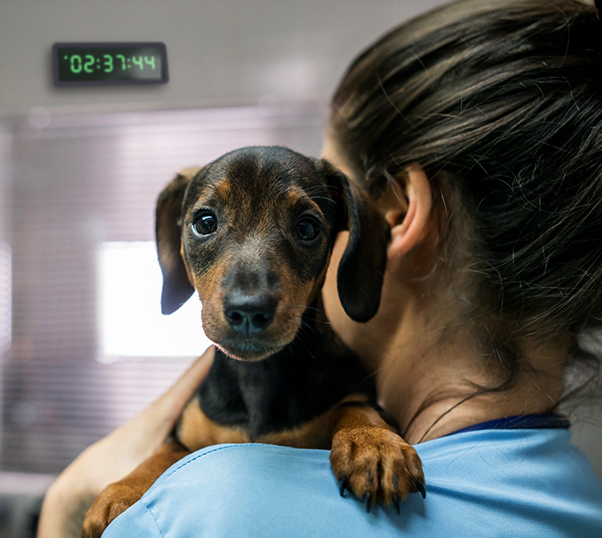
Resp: 2,37,44
